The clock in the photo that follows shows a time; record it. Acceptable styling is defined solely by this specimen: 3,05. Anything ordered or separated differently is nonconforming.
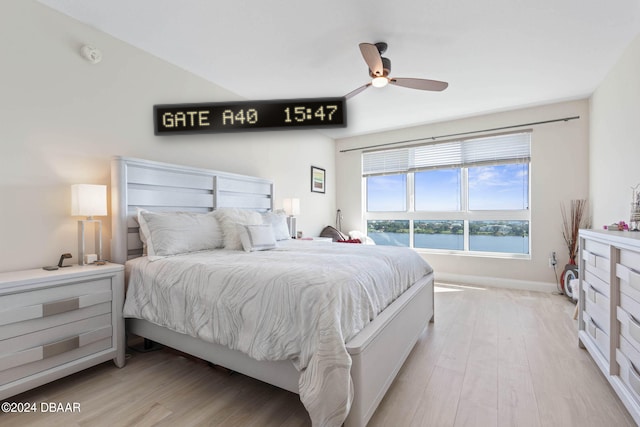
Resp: 15,47
